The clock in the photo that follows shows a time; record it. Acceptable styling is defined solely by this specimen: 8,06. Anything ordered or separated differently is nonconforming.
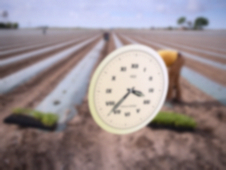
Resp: 3,37
